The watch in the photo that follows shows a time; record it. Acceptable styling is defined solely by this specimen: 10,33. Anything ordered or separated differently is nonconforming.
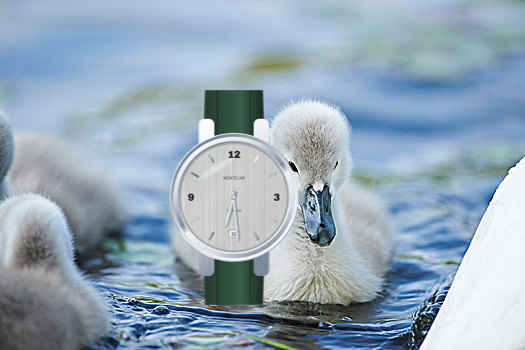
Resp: 6,29
